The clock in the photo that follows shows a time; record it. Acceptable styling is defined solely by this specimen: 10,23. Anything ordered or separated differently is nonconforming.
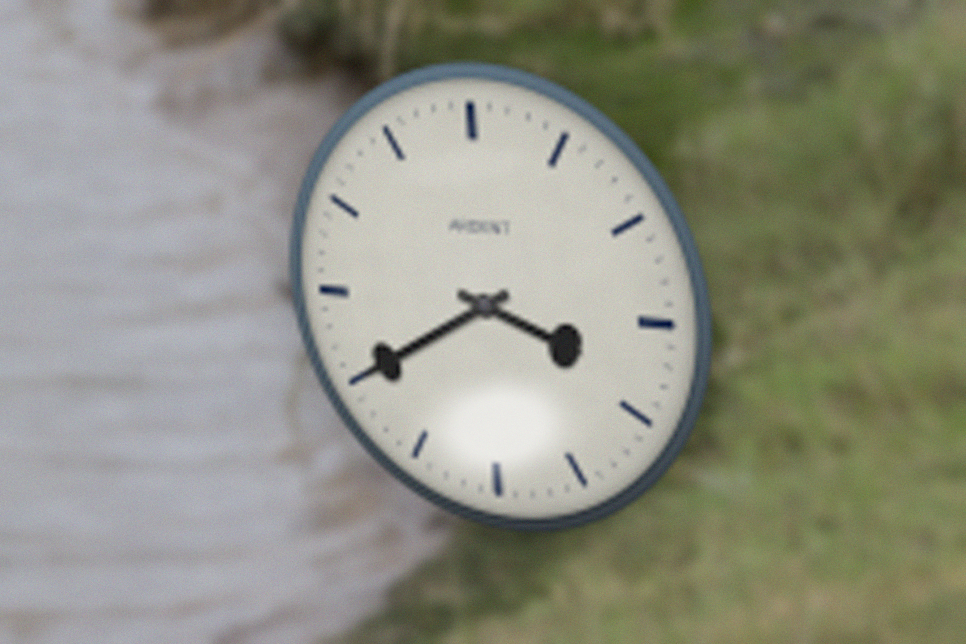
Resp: 3,40
